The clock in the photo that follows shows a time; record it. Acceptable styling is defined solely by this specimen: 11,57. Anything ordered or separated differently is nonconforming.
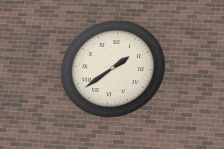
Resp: 1,38
